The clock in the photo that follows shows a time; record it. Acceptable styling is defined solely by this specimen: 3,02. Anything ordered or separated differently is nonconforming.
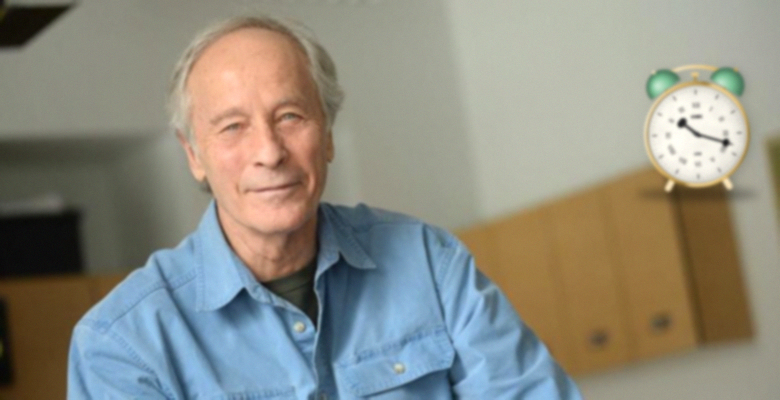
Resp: 10,18
